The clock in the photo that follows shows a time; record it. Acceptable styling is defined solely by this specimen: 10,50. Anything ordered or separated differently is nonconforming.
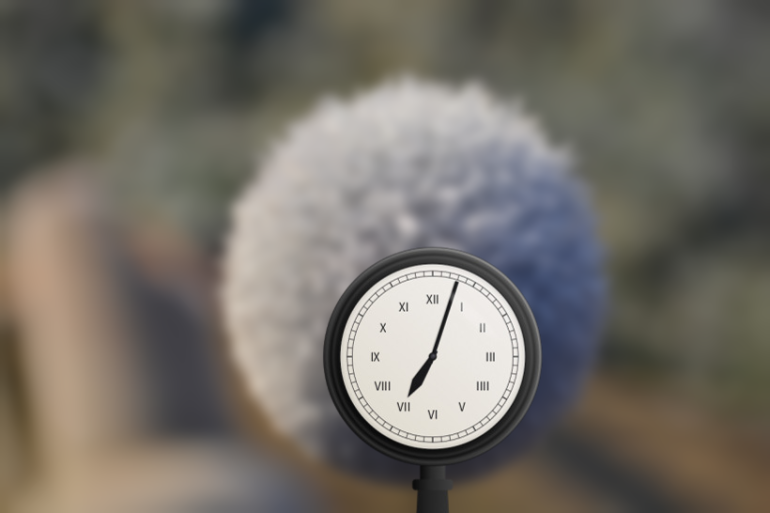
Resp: 7,03
